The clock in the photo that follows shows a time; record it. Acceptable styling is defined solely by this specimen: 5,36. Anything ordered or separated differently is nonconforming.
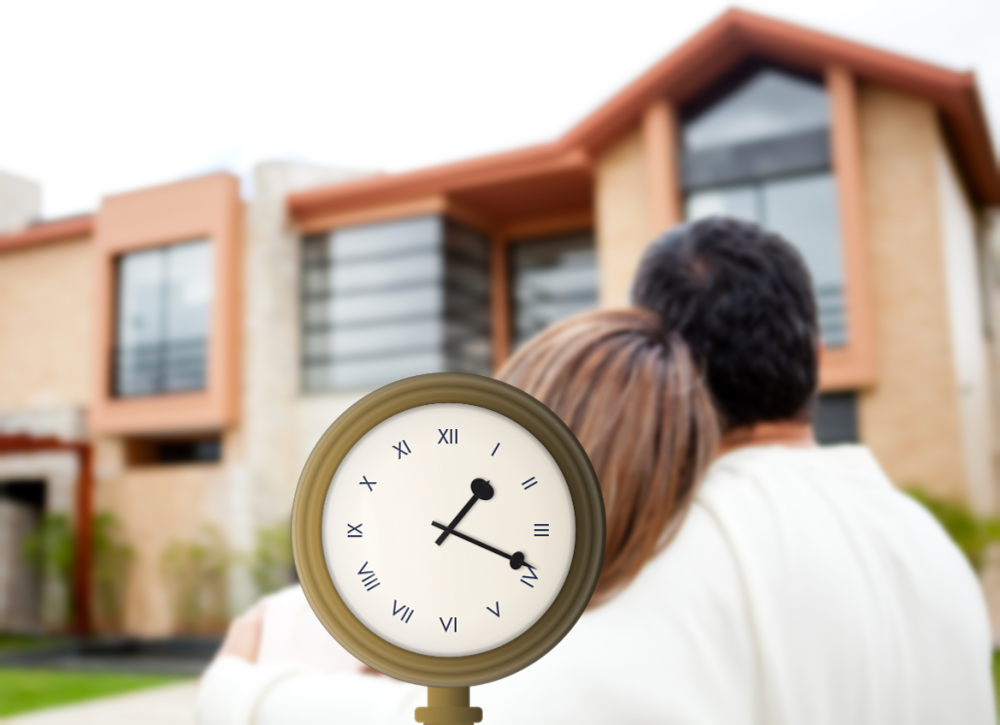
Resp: 1,19
